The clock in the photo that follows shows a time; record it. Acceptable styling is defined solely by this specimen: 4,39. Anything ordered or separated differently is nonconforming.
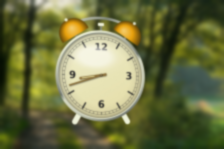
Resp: 8,42
